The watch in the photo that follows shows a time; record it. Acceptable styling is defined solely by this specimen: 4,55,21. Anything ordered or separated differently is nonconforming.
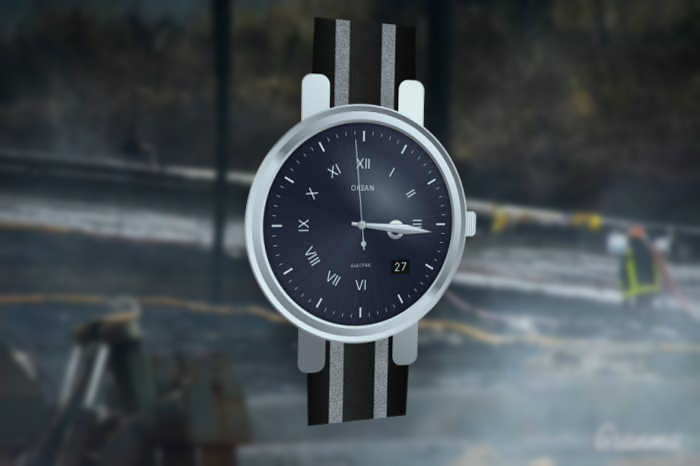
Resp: 3,15,59
